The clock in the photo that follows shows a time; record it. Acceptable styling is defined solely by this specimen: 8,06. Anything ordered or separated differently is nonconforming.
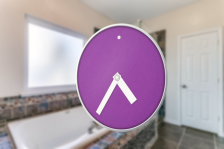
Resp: 4,35
